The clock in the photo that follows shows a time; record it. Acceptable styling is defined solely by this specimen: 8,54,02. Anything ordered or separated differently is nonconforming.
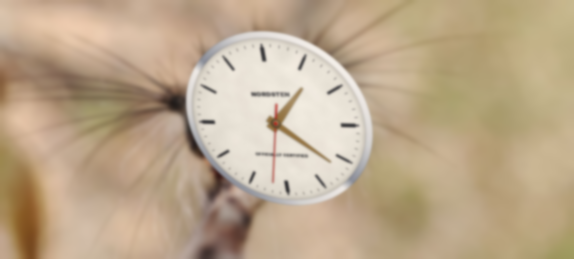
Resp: 1,21,32
